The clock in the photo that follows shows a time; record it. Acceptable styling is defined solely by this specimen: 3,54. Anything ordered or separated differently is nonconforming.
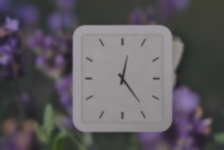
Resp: 12,24
